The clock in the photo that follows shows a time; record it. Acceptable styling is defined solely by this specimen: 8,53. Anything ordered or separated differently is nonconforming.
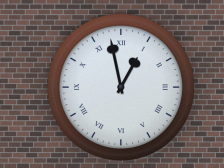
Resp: 12,58
